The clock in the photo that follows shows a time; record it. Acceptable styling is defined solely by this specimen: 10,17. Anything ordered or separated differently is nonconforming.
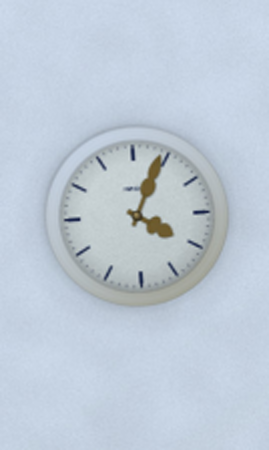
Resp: 4,04
